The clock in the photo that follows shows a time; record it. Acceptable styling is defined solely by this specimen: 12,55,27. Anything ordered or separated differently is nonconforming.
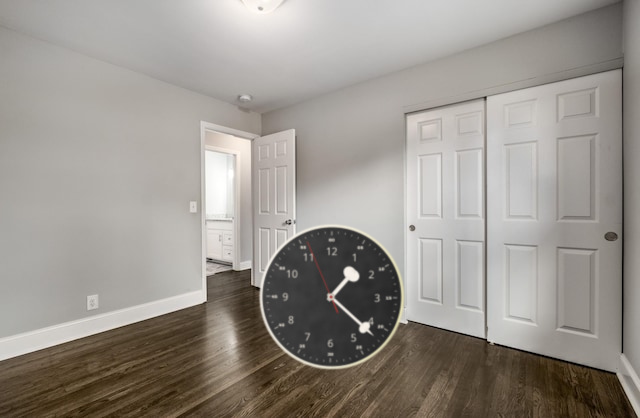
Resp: 1,21,56
